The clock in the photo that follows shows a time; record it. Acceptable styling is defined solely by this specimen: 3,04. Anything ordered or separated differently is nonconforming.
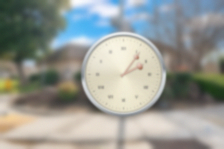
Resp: 2,06
